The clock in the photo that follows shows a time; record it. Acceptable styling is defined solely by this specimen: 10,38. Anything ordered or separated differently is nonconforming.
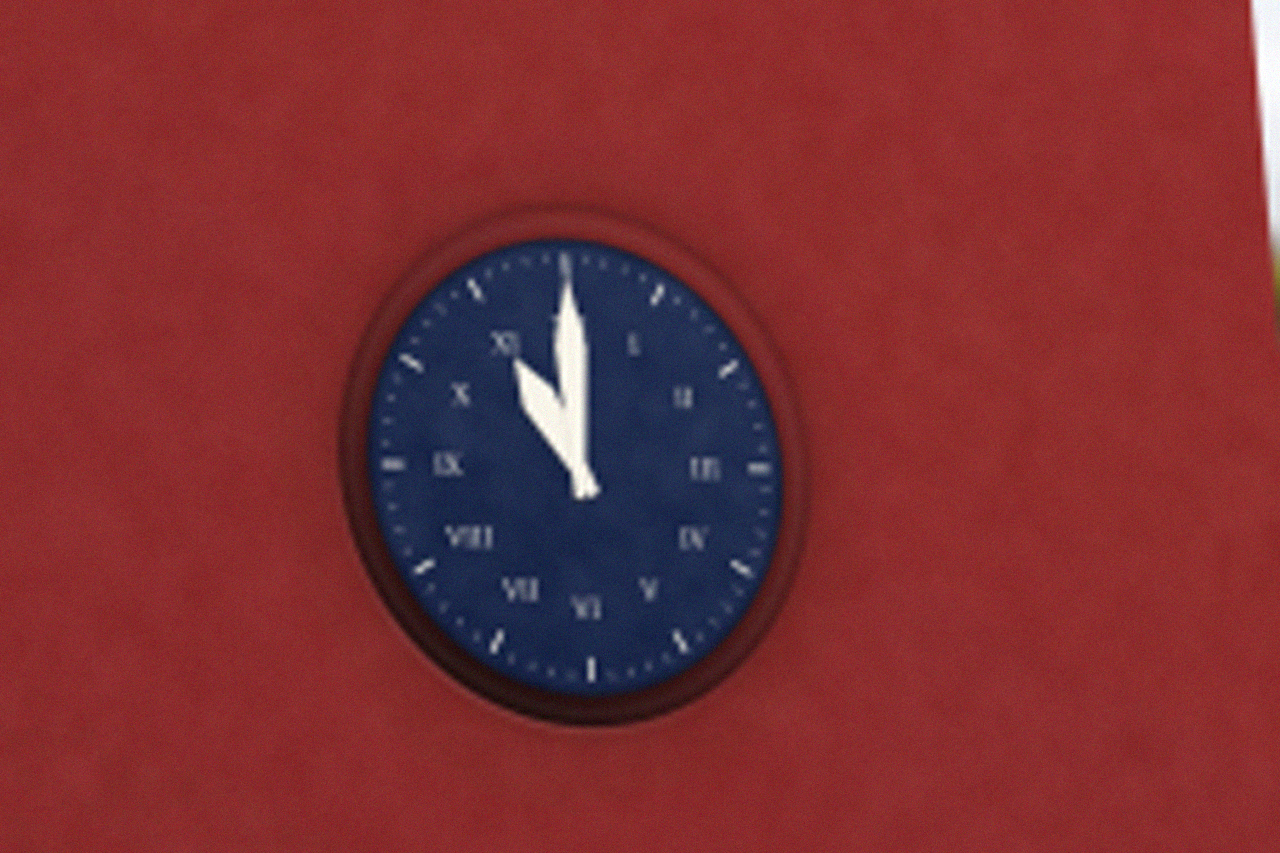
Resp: 11,00
